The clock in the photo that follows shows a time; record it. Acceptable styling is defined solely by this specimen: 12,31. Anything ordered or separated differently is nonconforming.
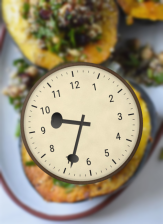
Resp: 9,34
